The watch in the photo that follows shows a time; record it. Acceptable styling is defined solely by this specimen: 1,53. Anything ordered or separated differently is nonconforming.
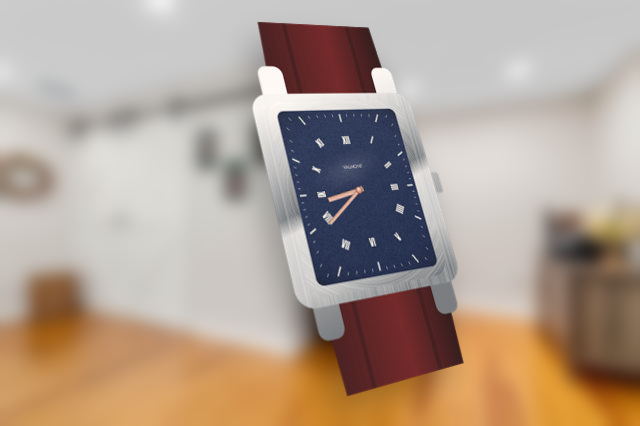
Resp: 8,39
